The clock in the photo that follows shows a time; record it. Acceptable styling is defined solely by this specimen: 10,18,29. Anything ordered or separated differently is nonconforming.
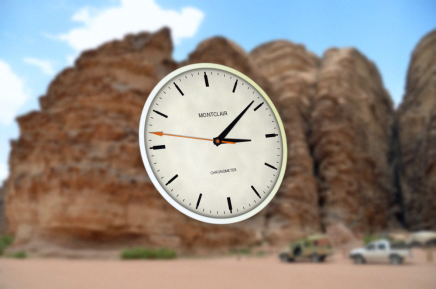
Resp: 3,08,47
